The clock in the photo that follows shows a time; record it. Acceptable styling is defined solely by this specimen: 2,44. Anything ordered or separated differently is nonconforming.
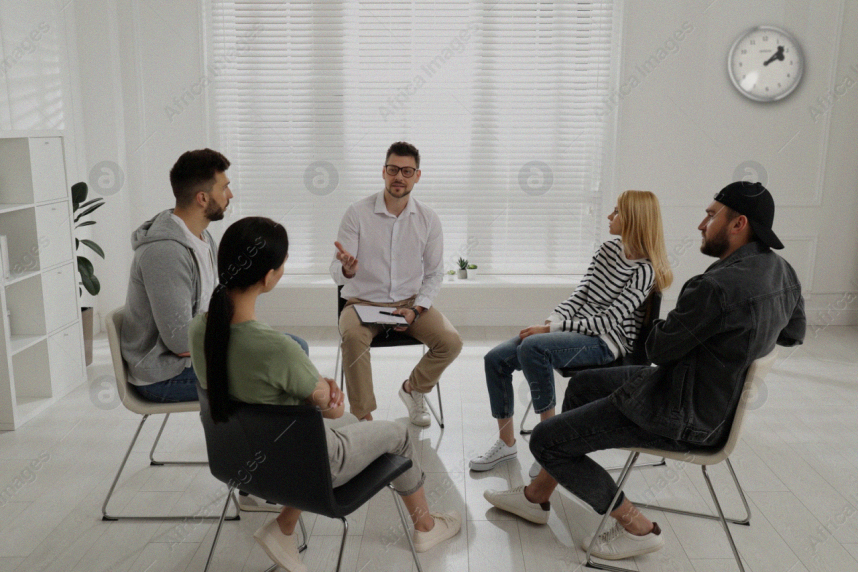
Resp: 2,08
